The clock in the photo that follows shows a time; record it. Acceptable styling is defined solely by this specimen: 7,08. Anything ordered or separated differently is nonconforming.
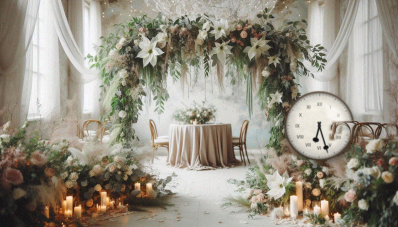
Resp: 6,27
